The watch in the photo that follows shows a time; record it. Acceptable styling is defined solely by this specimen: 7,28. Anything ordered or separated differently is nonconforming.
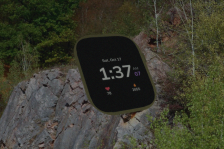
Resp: 1,37
